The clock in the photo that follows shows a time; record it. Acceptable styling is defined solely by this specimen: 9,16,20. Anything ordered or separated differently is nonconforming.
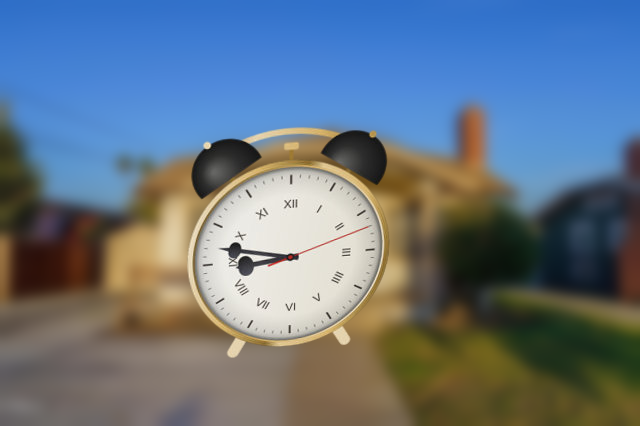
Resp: 8,47,12
